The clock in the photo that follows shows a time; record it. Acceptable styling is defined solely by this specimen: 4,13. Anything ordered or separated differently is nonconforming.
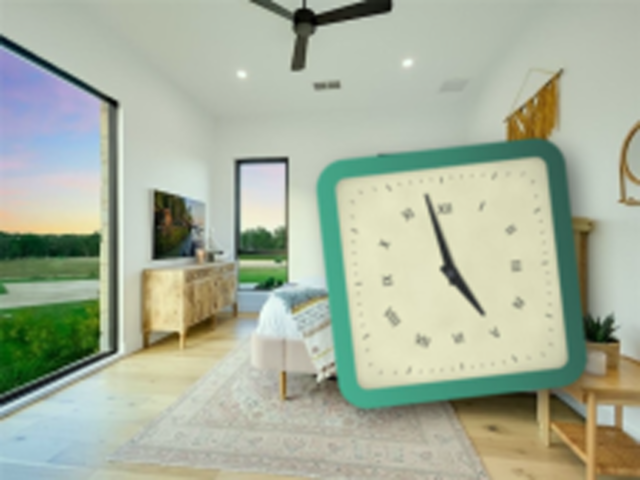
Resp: 4,58
